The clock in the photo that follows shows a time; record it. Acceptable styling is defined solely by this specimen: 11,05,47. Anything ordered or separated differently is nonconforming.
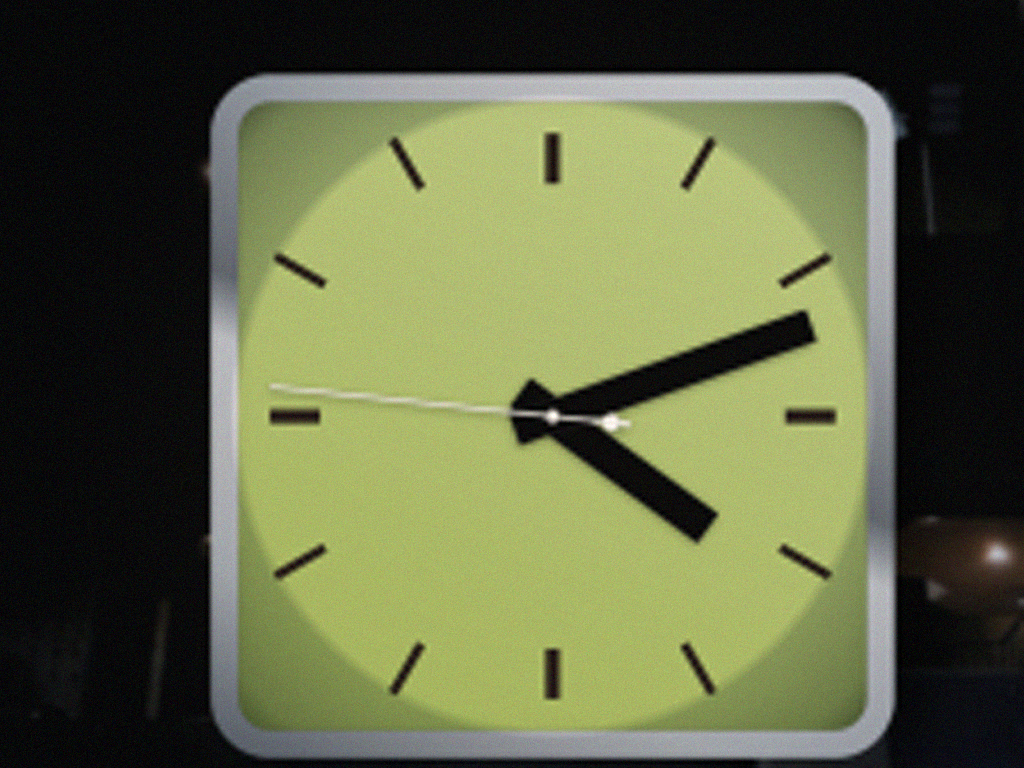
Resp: 4,11,46
